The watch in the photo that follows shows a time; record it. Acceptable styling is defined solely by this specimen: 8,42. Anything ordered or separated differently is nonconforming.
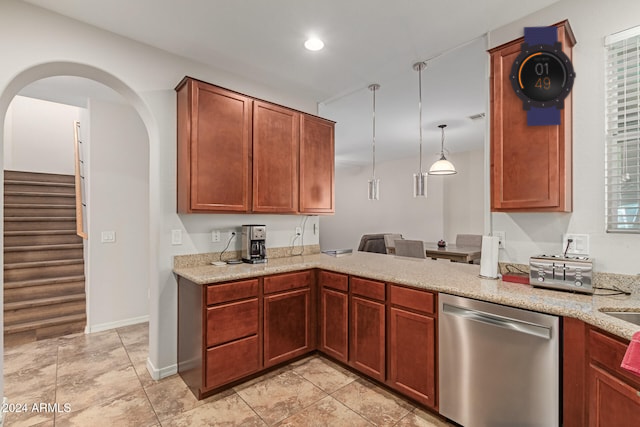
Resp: 1,49
